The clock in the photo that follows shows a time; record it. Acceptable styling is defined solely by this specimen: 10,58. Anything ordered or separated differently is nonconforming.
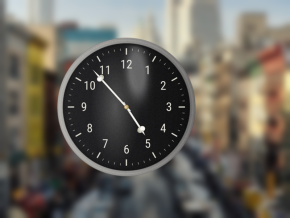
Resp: 4,53
